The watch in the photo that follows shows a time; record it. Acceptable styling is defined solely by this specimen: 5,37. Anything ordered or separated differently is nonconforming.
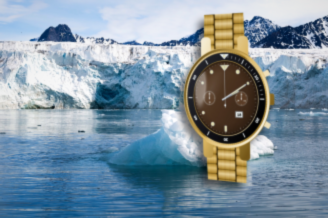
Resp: 2,10
